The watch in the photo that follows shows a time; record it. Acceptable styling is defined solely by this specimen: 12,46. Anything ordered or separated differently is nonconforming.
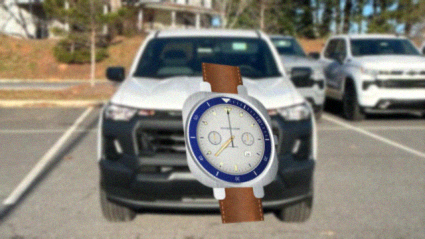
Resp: 7,38
